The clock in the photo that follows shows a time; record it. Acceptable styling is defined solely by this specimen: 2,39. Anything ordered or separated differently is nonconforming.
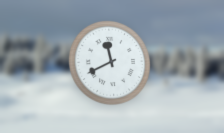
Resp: 11,41
